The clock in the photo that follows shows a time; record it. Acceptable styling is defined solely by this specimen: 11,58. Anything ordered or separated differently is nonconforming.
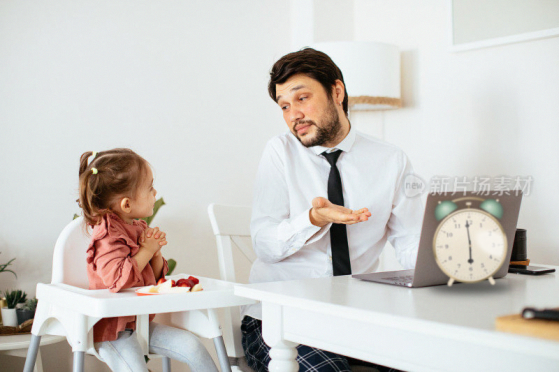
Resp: 5,59
